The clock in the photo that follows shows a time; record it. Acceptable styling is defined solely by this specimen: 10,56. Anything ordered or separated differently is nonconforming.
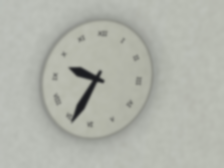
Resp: 9,34
